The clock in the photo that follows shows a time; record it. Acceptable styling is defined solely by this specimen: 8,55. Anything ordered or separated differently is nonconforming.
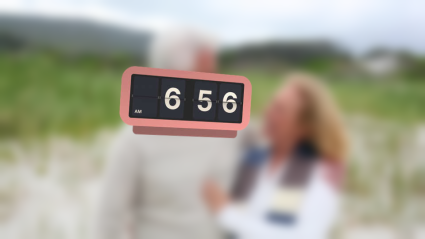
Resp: 6,56
